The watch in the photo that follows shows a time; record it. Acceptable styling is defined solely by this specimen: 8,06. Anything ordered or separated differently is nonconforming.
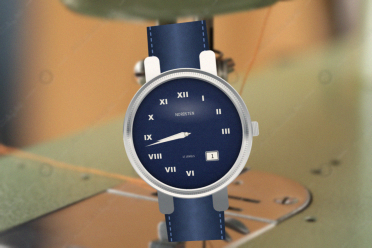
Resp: 8,43
